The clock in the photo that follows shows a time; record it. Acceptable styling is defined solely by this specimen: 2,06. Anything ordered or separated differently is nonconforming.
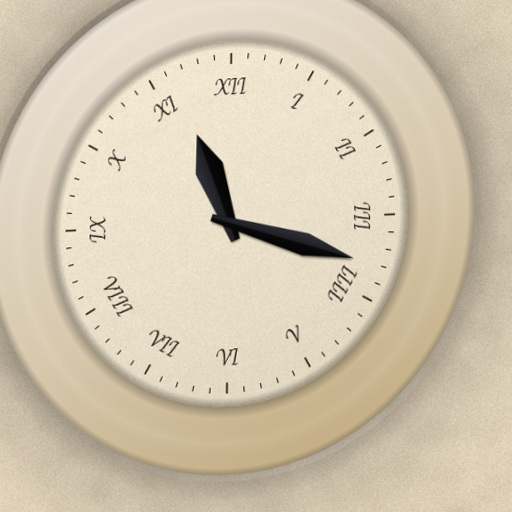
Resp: 11,18
